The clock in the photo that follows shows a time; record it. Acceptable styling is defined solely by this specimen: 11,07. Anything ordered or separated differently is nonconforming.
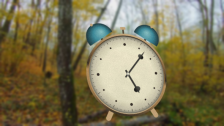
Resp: 5,07
